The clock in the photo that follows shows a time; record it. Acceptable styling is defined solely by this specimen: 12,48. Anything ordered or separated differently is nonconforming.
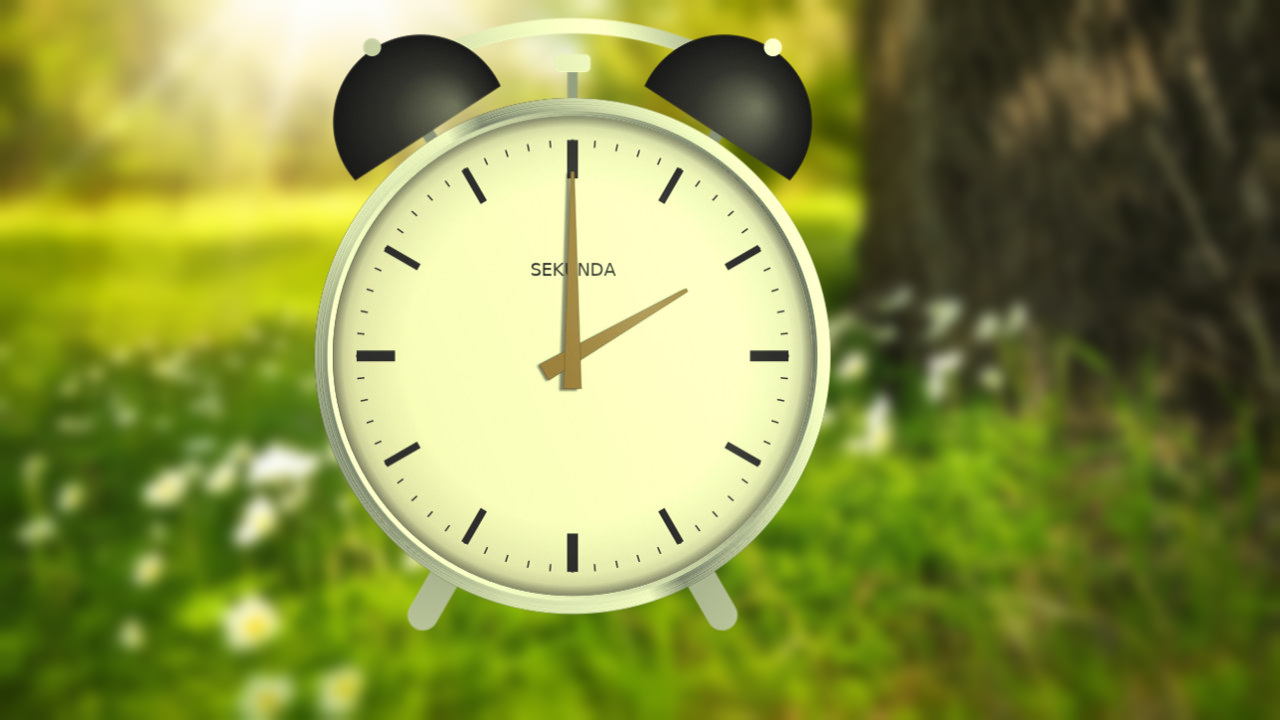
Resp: 2,00
